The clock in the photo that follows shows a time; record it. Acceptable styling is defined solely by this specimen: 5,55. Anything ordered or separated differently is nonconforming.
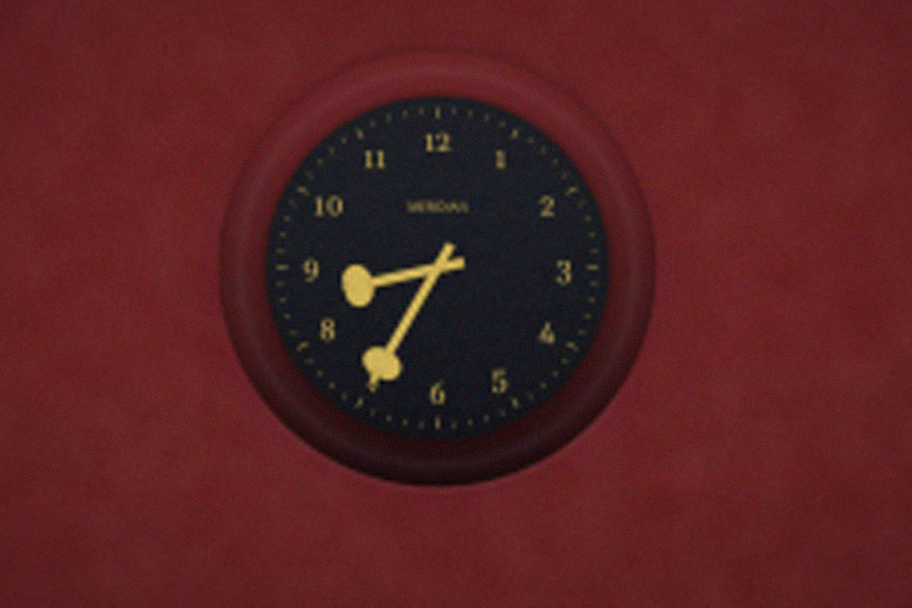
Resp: 8,35
